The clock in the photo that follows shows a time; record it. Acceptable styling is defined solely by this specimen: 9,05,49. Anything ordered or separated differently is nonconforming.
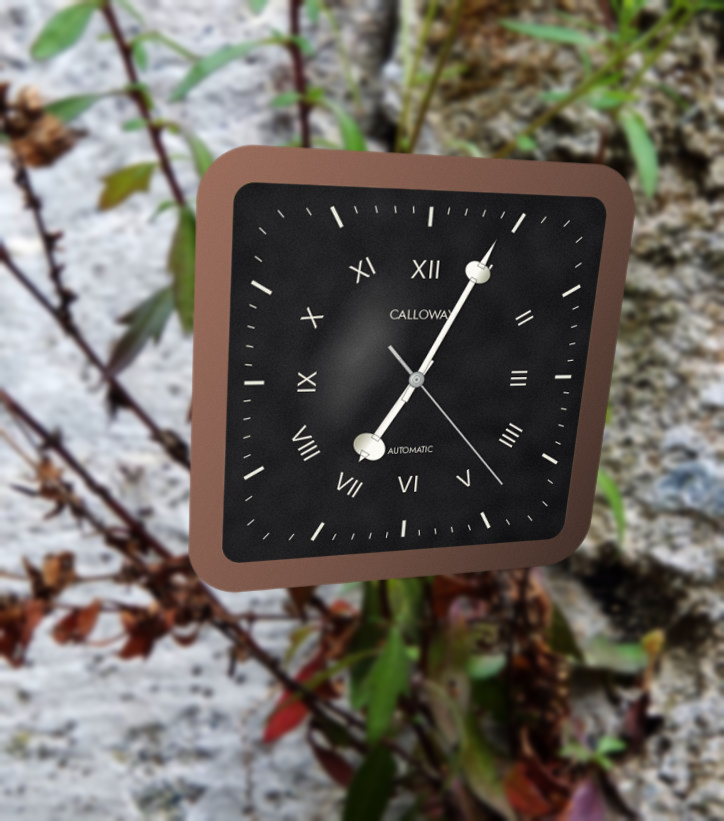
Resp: 7,04,23
